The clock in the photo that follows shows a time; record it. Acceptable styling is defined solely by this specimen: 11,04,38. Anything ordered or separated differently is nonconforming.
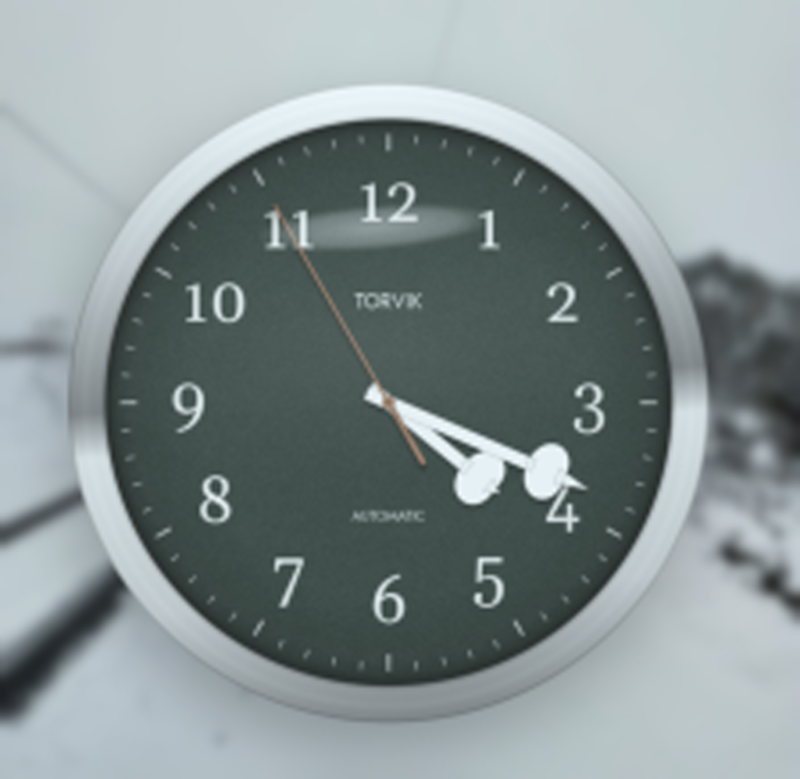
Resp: 4,18,55
